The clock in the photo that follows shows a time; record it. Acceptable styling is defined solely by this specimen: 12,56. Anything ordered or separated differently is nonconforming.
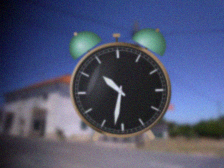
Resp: 10,32
